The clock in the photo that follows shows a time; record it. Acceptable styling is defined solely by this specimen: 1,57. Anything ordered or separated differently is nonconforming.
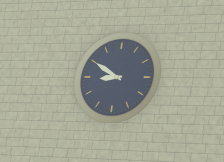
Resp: 8,50
